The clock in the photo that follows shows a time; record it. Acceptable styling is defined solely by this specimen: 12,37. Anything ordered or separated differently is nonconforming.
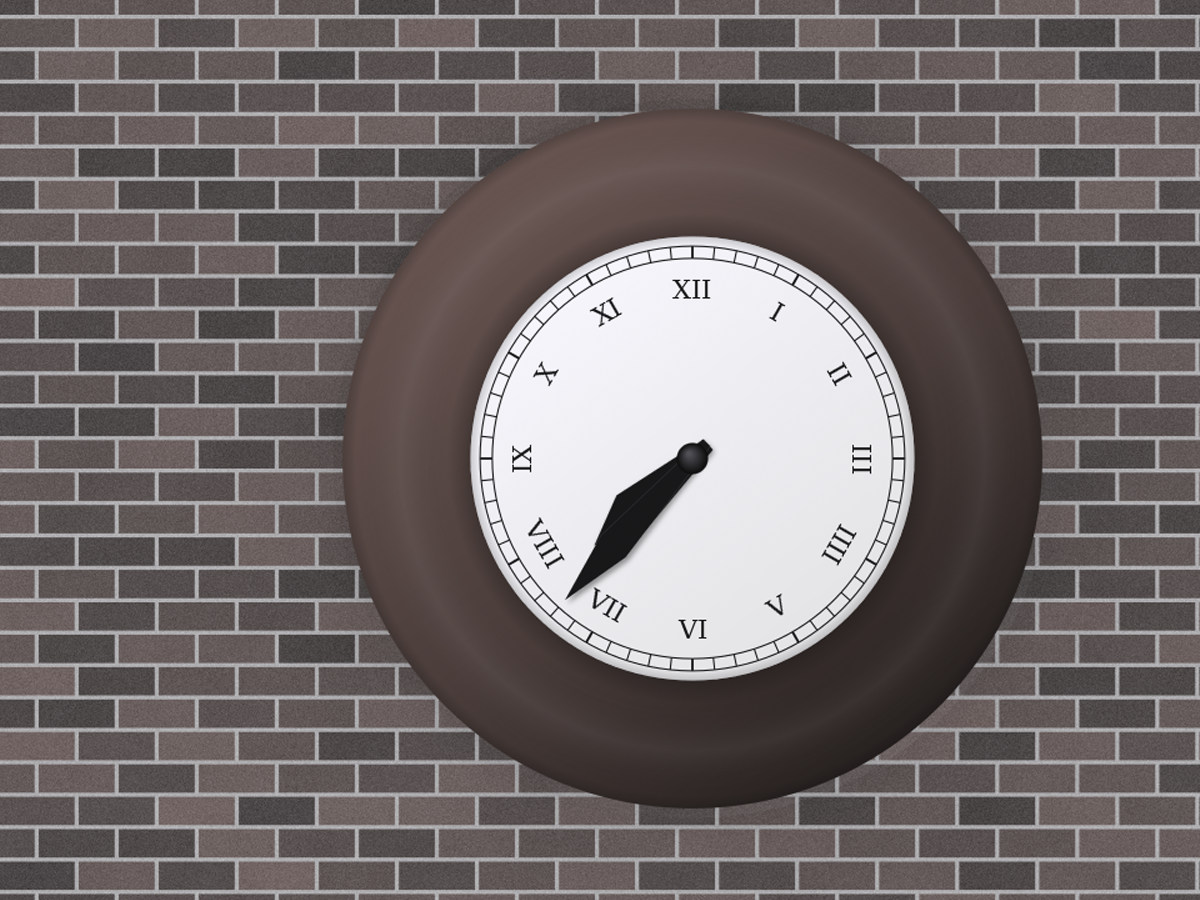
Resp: 7,37
